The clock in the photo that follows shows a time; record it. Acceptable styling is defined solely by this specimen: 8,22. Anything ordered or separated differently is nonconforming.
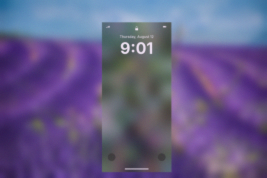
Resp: 9,01
